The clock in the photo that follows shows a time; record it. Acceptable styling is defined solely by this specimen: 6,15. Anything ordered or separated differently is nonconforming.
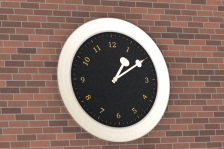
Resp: 1,10
